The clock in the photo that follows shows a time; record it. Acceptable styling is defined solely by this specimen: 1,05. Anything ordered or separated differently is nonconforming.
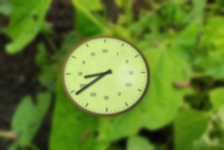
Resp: 8,39
